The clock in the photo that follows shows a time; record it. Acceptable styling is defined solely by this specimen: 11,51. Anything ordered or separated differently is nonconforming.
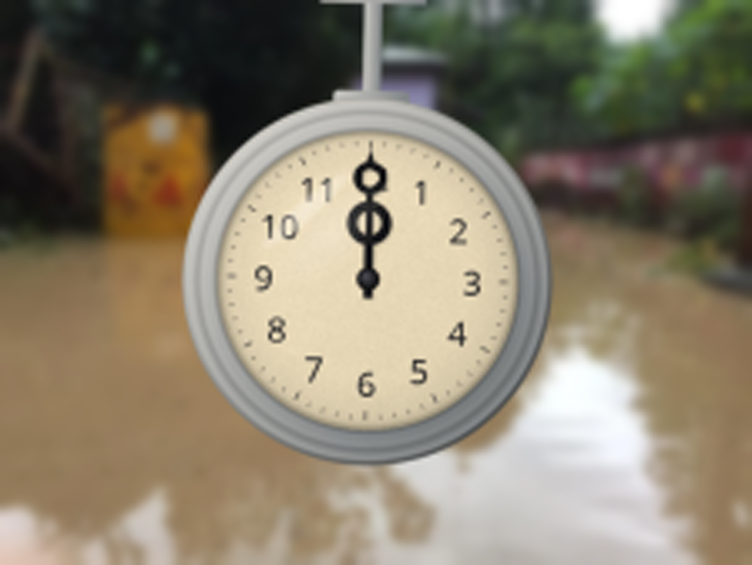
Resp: 12,00
